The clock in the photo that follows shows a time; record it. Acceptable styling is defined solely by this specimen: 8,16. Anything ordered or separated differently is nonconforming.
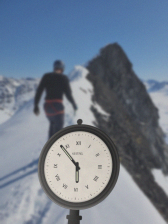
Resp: 5,53
